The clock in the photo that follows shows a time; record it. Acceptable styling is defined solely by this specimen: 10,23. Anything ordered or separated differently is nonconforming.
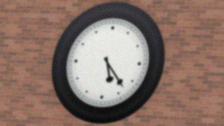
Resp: 5,23
